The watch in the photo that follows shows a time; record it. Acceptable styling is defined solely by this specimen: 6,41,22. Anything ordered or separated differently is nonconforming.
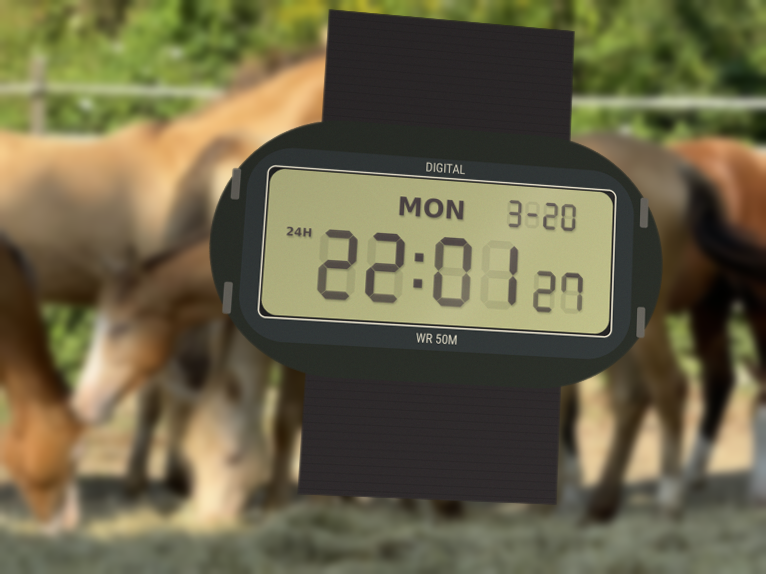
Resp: 22,01,27
